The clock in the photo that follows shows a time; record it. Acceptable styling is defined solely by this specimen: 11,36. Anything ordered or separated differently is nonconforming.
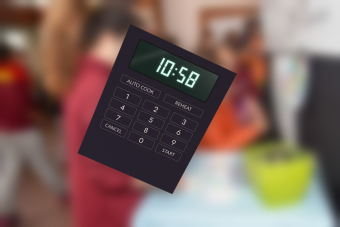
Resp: 10,58
